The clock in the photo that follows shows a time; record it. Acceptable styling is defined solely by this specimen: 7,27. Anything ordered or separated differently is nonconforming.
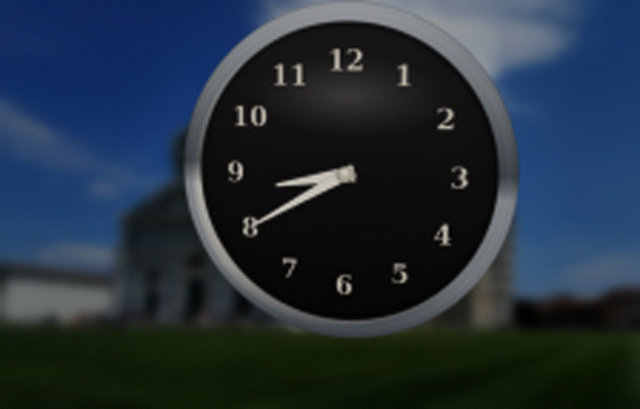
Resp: 8,40
